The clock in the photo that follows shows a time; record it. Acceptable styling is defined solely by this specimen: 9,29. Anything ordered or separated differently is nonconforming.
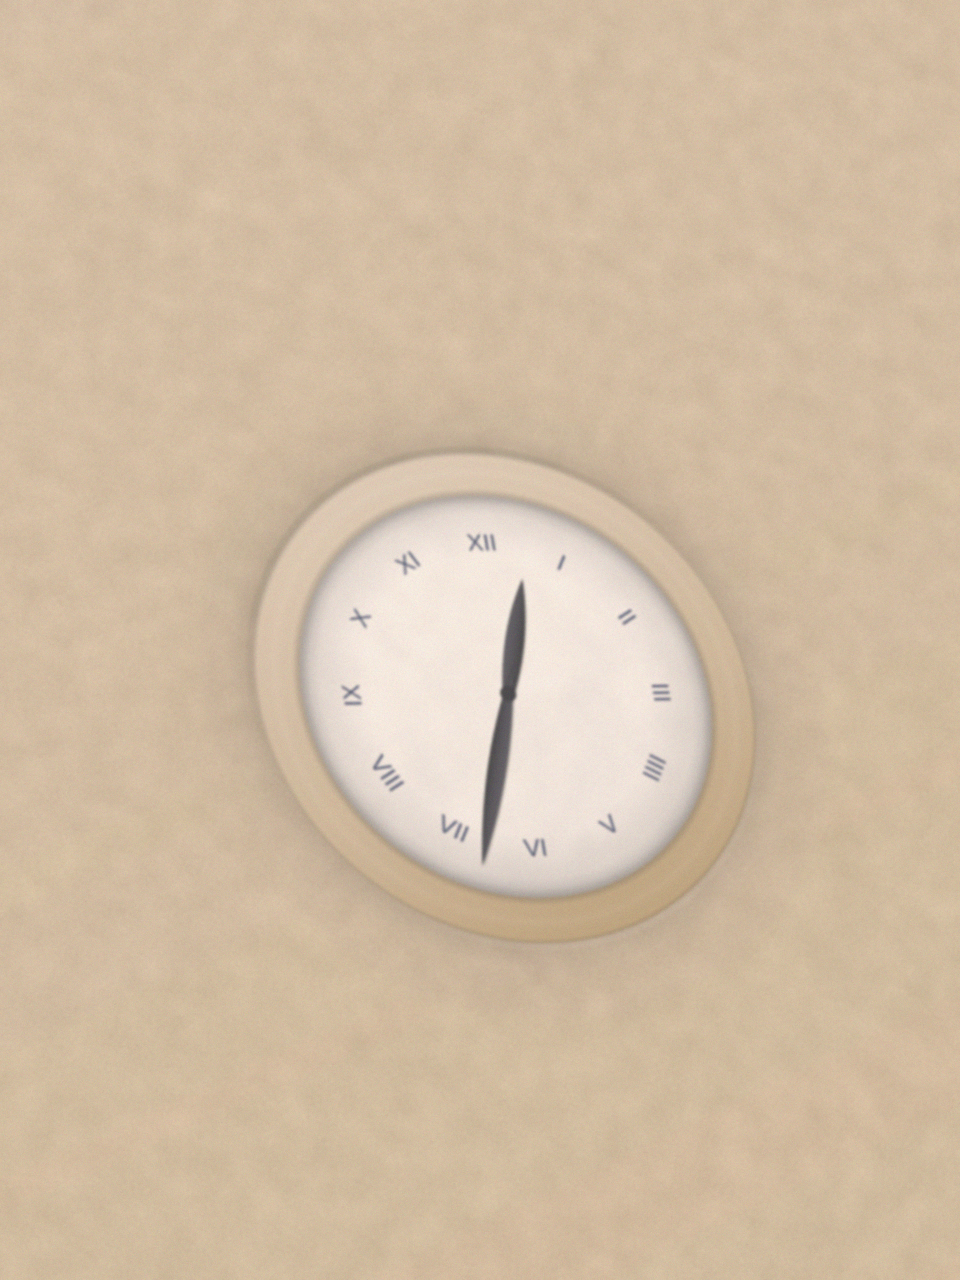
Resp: 12,33
